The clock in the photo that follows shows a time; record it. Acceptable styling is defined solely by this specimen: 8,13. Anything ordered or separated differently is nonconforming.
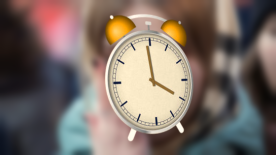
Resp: 3,59
